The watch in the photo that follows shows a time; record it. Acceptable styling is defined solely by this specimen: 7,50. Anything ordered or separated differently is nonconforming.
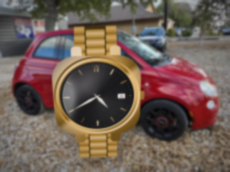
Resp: 4,40
